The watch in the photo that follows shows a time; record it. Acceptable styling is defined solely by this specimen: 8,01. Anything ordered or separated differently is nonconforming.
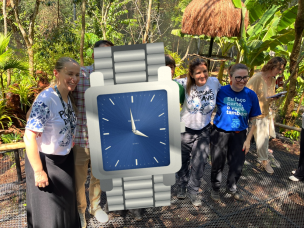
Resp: 3,59
